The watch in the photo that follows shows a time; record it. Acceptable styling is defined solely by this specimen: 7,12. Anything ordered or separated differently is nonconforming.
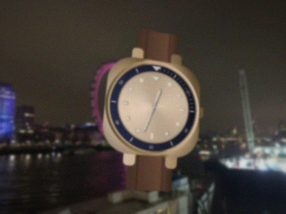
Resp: 12,33
